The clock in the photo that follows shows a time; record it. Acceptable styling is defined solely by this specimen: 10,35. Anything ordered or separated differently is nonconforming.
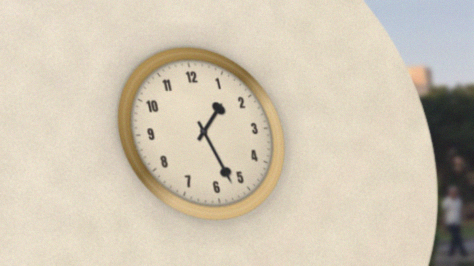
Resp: 1,27
